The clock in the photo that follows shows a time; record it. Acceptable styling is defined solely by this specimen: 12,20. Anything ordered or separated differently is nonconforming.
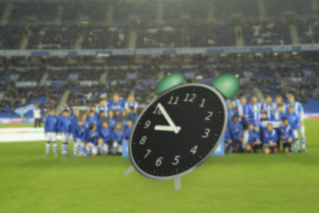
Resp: 8,51
